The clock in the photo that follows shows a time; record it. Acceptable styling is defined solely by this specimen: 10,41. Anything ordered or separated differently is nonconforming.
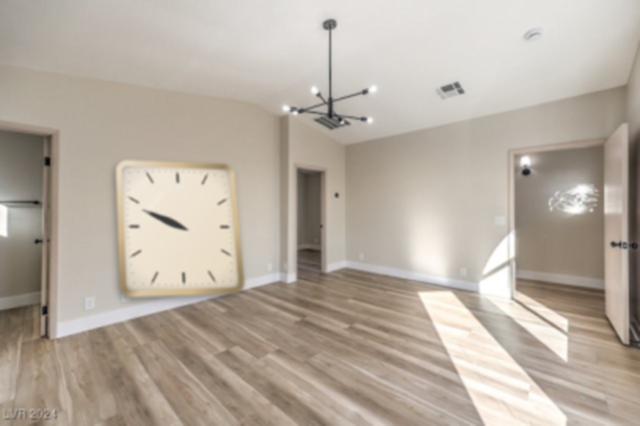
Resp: 9,49
